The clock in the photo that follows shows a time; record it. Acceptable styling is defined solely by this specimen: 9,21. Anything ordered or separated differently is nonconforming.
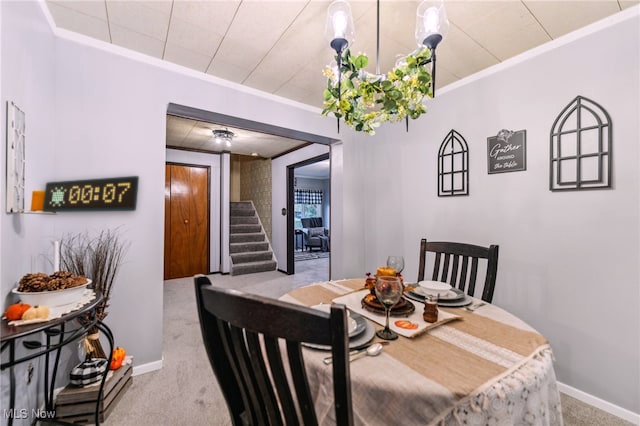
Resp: 0,07
